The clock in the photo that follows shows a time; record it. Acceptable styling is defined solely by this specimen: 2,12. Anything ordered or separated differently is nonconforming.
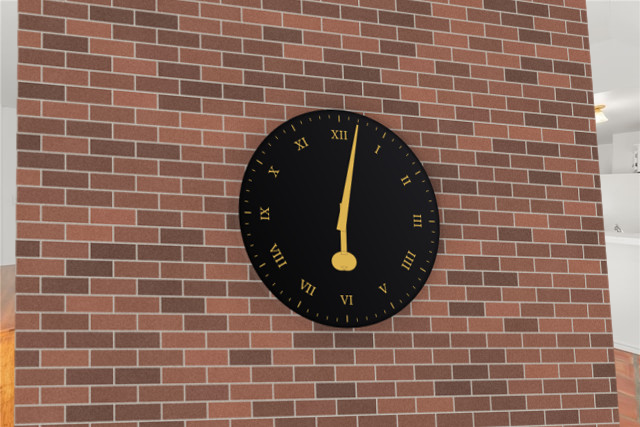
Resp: 6,02
